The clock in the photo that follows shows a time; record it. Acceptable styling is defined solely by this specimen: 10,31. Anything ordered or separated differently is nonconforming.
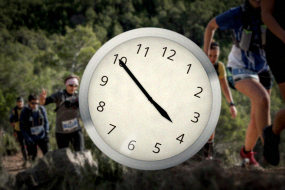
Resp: 3,50
